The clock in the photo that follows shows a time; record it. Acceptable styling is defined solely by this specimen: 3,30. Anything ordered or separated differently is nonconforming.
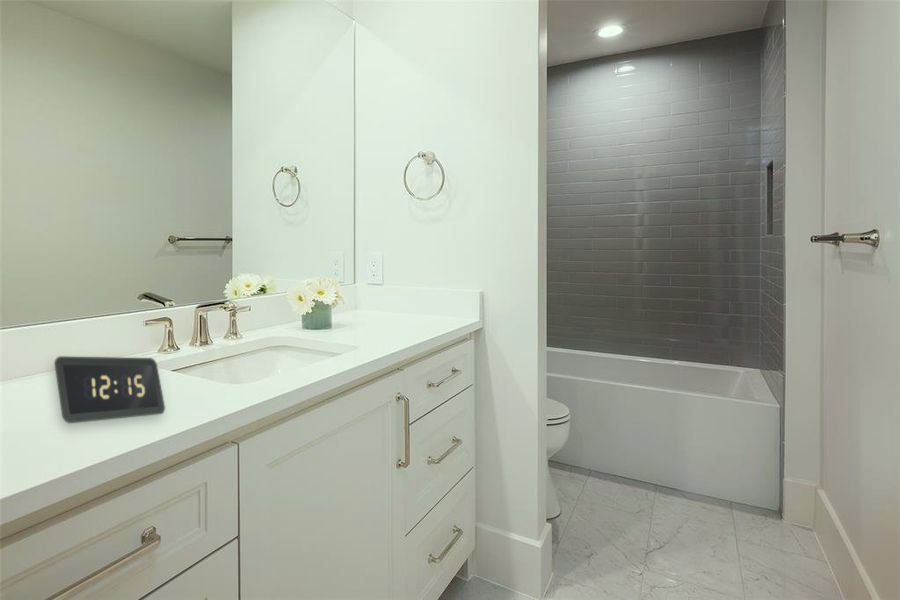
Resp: 12,15
